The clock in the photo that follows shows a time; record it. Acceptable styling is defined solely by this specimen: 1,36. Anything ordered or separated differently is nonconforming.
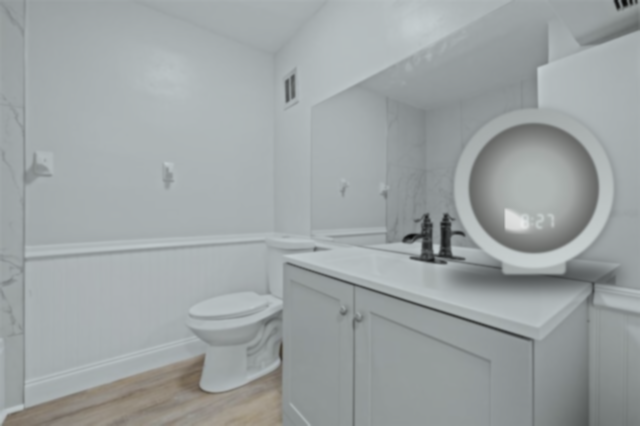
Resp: 8,27
